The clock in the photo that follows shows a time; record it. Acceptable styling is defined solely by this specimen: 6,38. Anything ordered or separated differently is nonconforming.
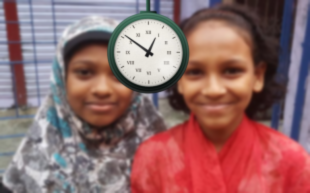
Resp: 12,51
